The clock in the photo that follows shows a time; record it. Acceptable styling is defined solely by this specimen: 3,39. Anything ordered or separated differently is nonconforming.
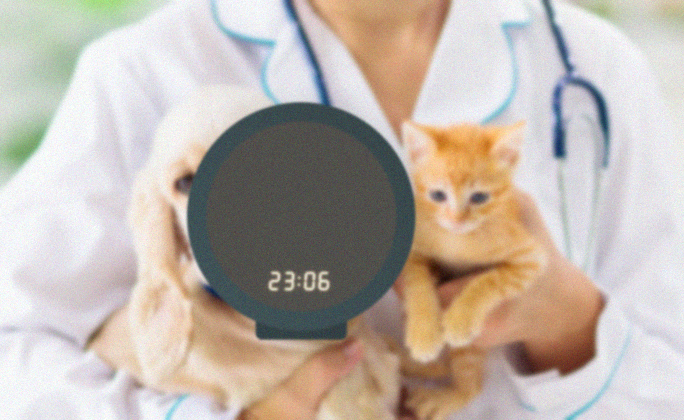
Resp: 23,06
